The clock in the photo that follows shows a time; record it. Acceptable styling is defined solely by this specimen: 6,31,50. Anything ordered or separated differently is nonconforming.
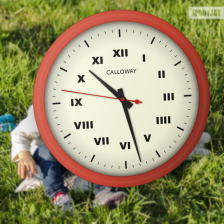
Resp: 10,27,47
